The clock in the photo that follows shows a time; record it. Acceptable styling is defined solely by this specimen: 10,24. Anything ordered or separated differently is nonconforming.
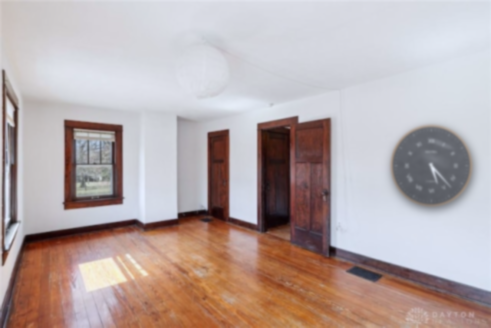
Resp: 5,23
